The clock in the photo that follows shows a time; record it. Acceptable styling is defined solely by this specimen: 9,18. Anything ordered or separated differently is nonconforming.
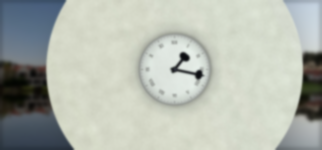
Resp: 1,17
